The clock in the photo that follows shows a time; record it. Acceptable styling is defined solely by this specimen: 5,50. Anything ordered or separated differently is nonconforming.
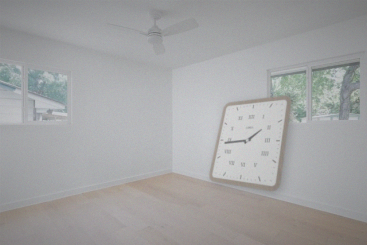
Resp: 1,44
